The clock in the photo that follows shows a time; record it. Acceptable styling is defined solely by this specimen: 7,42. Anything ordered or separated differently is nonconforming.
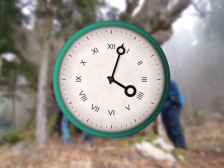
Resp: 4,03
